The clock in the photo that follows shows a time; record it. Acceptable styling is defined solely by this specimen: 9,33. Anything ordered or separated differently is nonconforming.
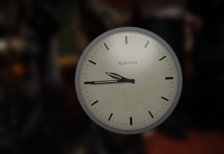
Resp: 9,45
